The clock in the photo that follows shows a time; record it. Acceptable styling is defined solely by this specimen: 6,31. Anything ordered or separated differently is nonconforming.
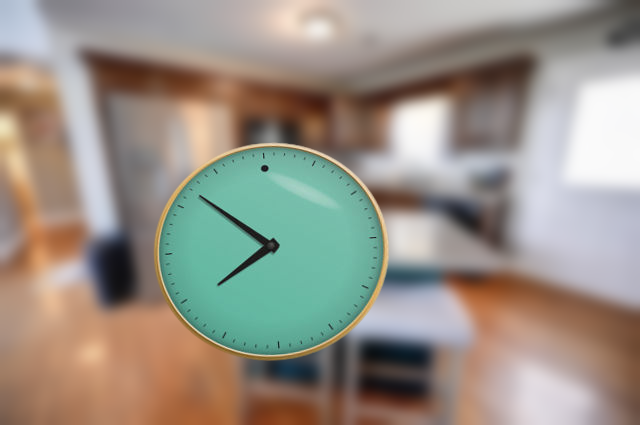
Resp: 7,52
